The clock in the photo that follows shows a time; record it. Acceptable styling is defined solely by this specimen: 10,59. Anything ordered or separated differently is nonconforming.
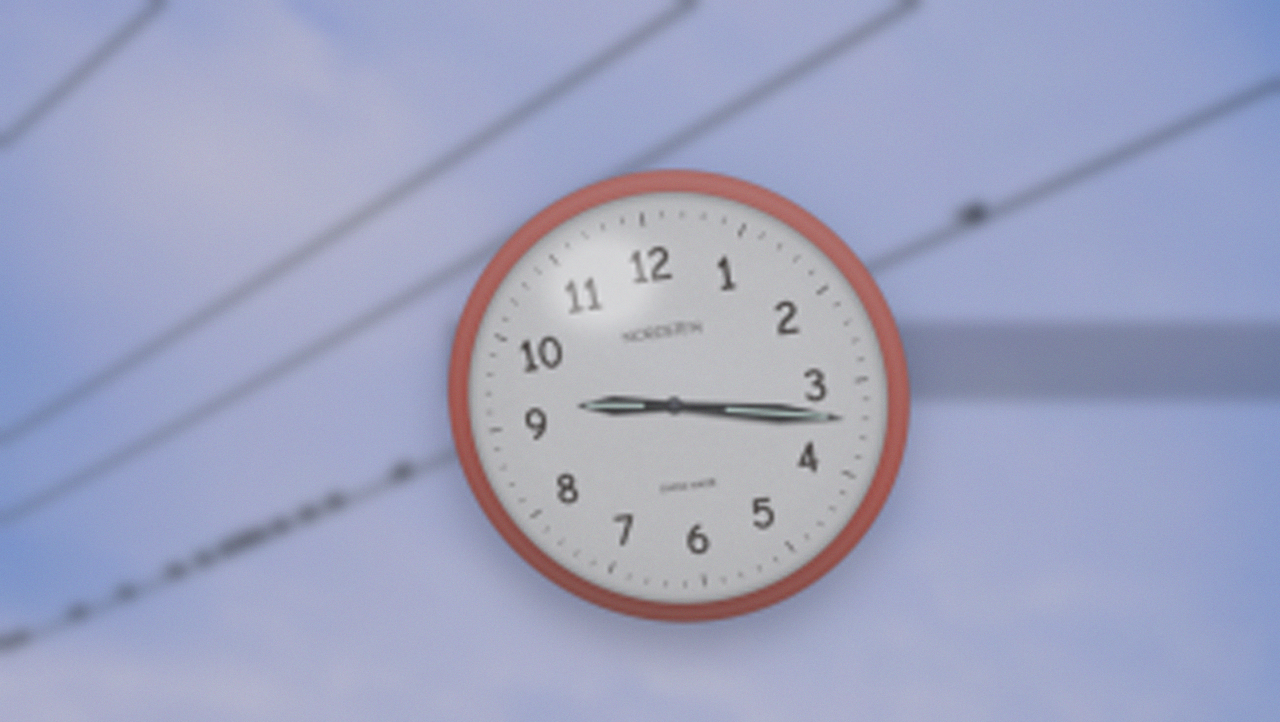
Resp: 9,17
